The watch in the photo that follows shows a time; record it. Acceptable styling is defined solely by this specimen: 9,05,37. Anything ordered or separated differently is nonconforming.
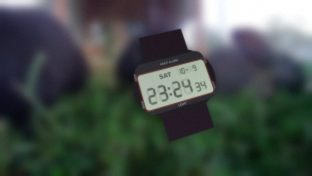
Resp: 23,24,34
